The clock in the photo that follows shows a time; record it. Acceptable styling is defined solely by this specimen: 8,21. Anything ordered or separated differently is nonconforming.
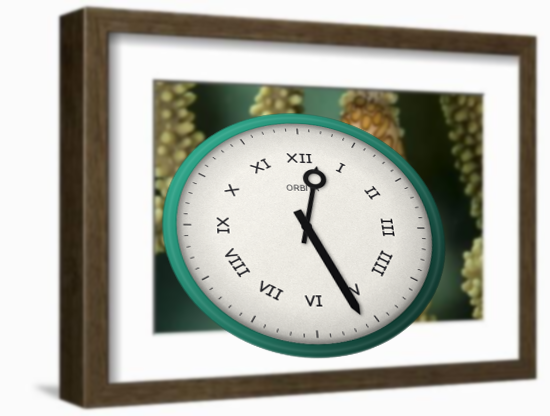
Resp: 12,26
